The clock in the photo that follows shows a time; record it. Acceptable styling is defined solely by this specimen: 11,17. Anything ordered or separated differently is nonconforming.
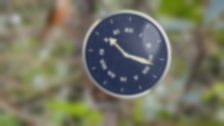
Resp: 10,17
